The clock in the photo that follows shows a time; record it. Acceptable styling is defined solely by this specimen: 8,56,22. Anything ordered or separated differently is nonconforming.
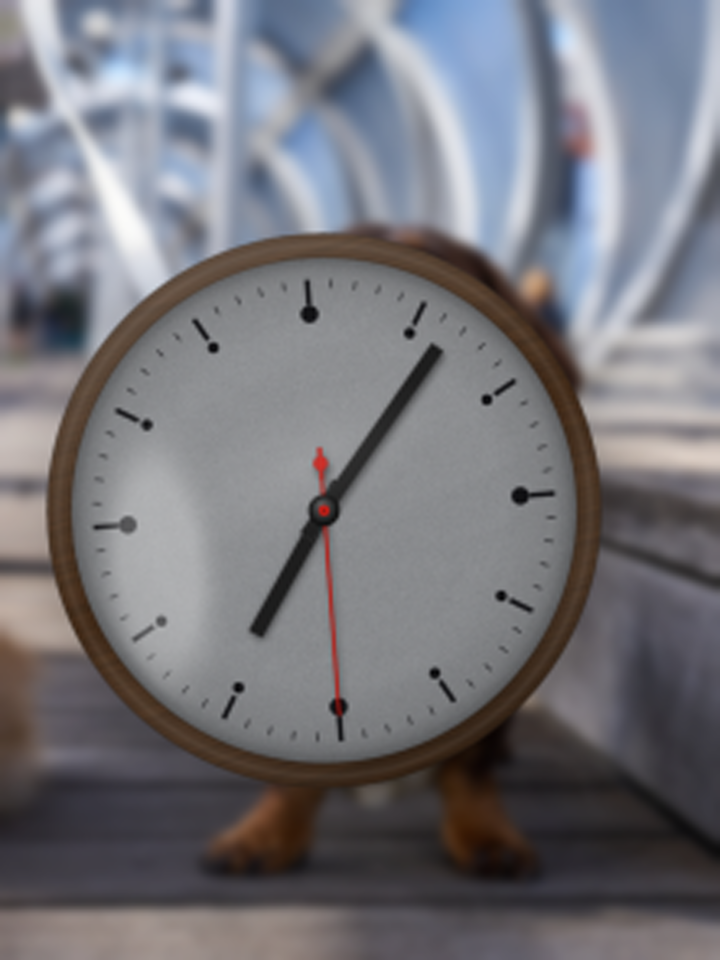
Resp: 7,06,30
